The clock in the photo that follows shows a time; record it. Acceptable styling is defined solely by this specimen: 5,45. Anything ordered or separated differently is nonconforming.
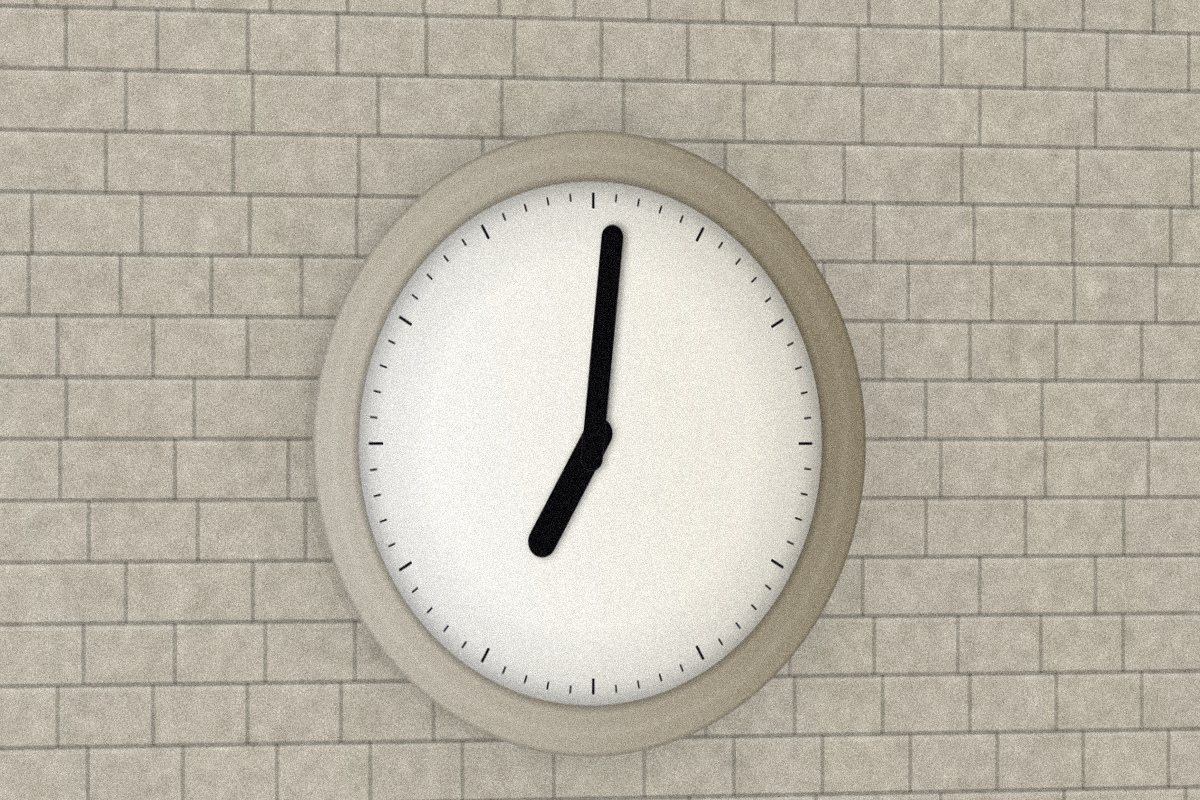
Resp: 7,01
